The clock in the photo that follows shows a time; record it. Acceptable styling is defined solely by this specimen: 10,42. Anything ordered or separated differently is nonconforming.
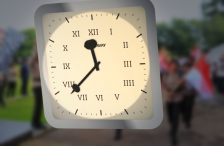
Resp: 11,38
